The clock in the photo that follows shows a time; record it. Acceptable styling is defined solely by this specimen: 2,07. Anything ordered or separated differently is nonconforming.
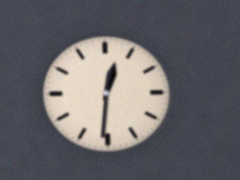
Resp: 12,31
